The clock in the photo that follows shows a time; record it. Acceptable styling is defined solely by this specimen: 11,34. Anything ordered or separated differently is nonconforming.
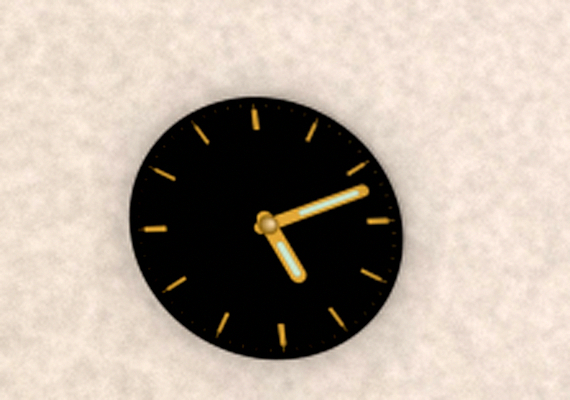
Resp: 5,12
